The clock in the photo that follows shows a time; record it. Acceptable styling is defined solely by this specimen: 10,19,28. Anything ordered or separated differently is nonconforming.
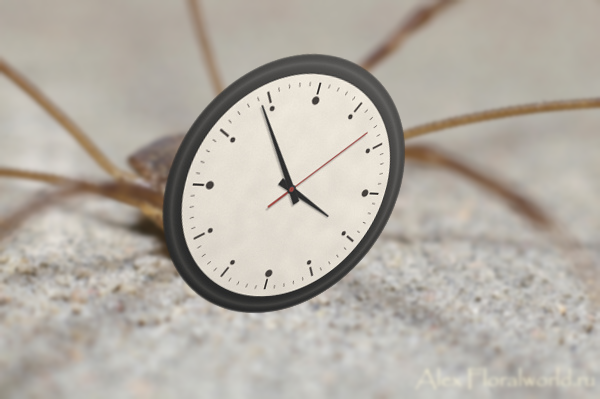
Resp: 3,54,08
